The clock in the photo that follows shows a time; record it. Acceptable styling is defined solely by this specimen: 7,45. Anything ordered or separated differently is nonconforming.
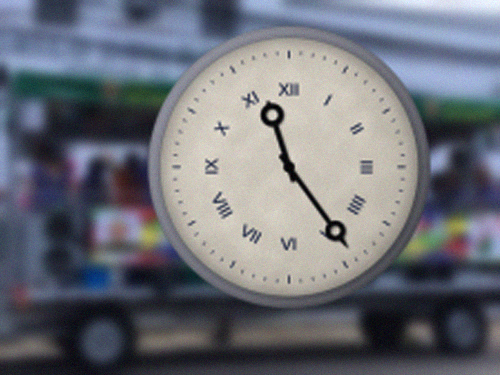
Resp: 11,24
